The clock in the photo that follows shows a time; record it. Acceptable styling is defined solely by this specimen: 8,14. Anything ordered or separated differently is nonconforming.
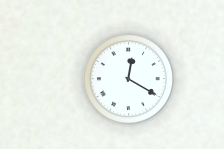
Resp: 12,20
